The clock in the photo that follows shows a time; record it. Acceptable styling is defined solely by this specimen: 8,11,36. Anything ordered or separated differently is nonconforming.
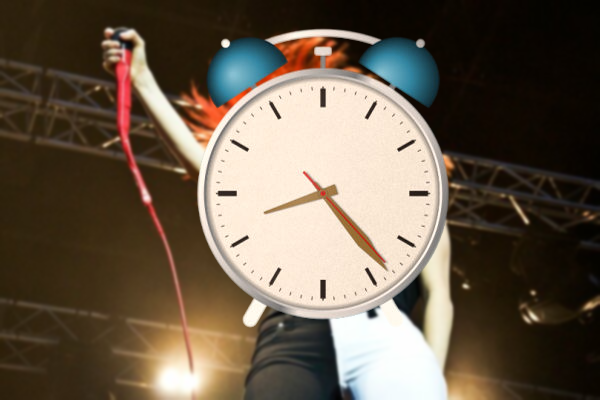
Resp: 8,23,23
